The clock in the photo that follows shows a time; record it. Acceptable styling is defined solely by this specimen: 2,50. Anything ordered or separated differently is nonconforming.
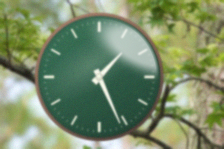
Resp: 1,26
